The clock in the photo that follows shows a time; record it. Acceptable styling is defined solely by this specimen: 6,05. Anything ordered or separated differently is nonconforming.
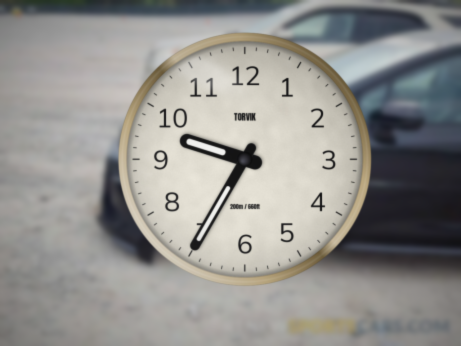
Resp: 9,35
